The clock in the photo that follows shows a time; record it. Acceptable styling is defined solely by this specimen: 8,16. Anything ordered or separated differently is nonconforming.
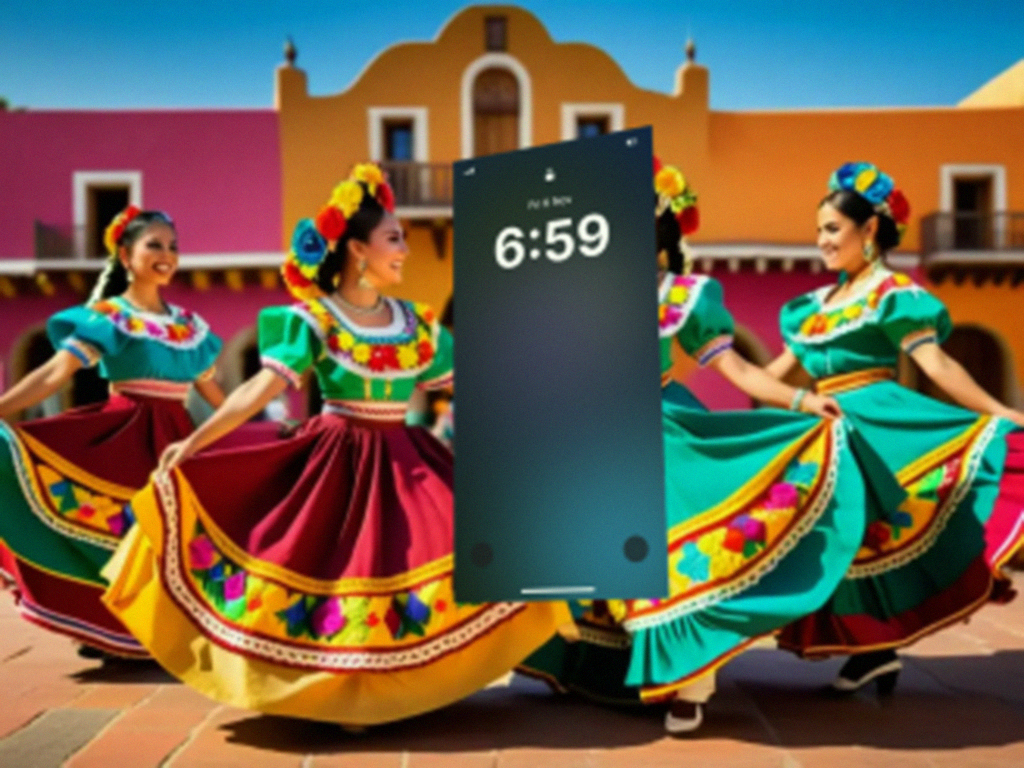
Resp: 6,59
